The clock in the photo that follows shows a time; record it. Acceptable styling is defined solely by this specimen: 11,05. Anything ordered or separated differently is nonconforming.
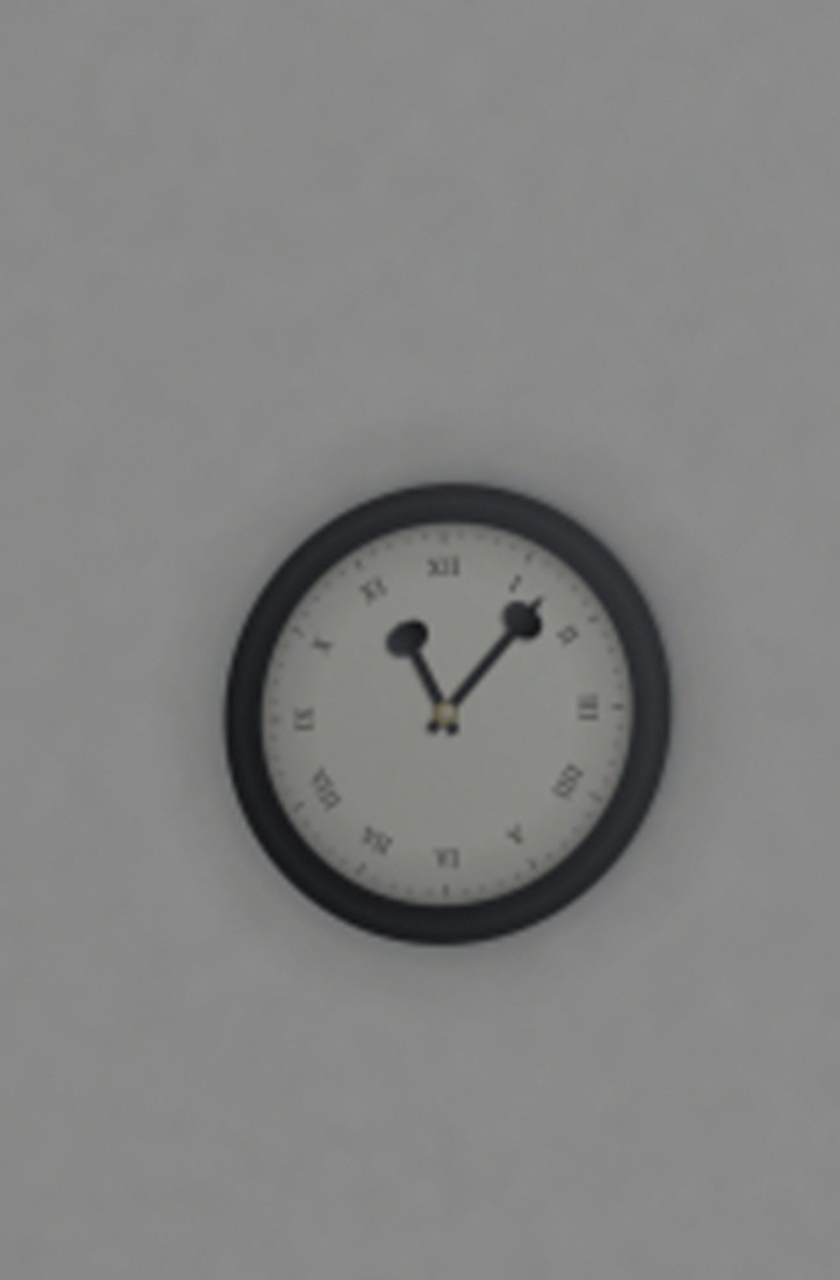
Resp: 11,07
